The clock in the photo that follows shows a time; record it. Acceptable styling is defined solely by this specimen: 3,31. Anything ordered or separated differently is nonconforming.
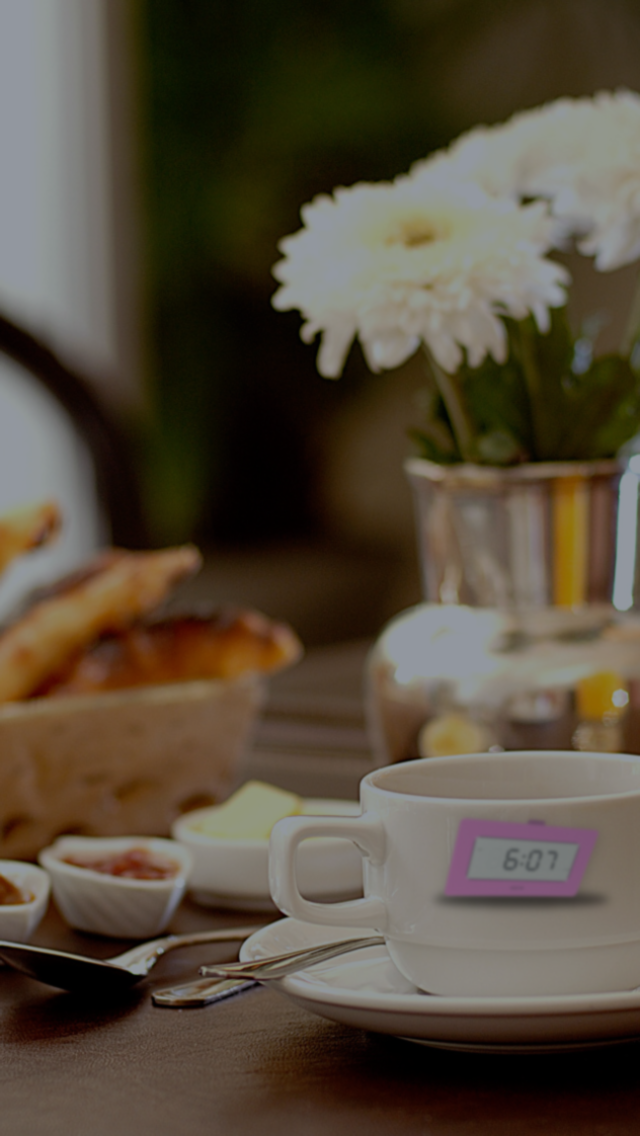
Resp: 6,07
